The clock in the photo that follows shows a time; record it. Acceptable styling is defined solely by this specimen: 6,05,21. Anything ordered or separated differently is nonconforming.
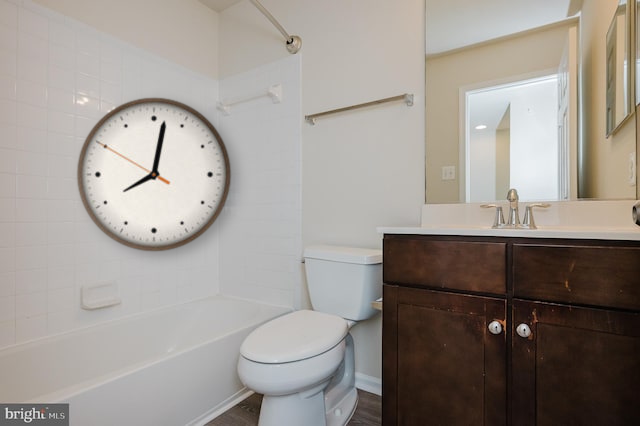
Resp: 8,01,50
